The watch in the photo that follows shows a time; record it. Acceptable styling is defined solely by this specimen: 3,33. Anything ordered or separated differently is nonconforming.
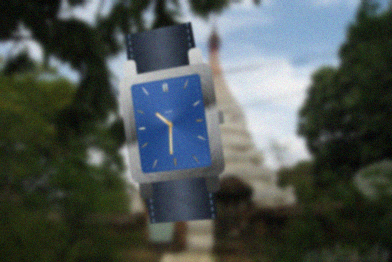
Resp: 10,31
